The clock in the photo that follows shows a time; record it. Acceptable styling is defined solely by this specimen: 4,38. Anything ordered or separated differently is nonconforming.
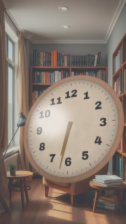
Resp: 6,32
